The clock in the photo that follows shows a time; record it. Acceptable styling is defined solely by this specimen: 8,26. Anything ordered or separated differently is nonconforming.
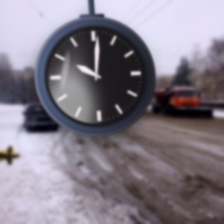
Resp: 10,01
